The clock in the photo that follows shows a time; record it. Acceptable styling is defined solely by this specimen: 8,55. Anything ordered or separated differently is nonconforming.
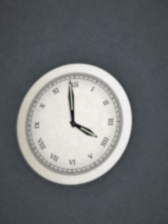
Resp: 3,59
